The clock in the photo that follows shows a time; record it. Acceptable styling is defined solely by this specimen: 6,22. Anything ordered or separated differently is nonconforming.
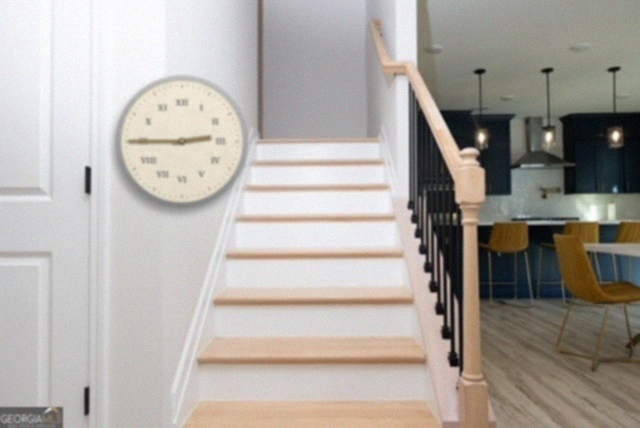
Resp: 2,45
